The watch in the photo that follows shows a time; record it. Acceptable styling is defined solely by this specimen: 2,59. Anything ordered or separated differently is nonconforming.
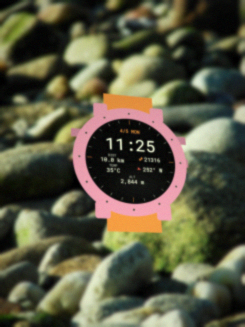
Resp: 11,25
